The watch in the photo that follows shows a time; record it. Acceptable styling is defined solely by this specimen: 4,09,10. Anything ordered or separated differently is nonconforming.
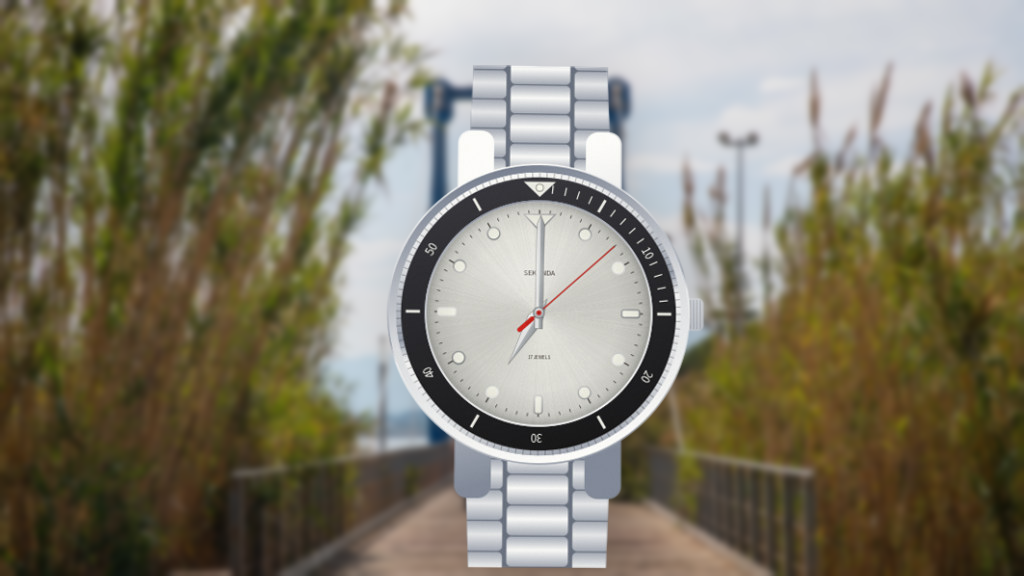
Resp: 7,00,08
